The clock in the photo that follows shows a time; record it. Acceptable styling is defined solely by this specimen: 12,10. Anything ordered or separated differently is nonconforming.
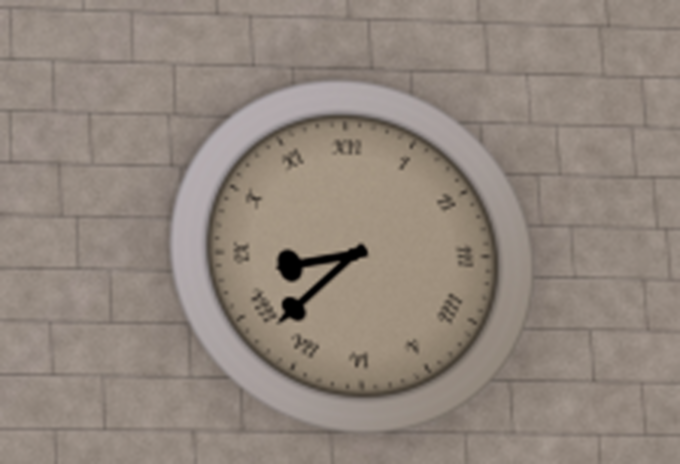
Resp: 8,38
